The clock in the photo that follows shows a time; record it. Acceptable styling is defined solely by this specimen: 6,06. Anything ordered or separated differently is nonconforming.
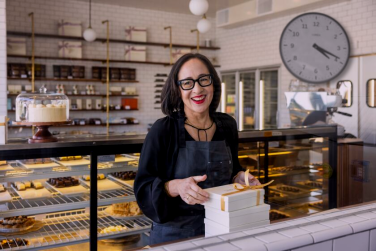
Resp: 4,19
